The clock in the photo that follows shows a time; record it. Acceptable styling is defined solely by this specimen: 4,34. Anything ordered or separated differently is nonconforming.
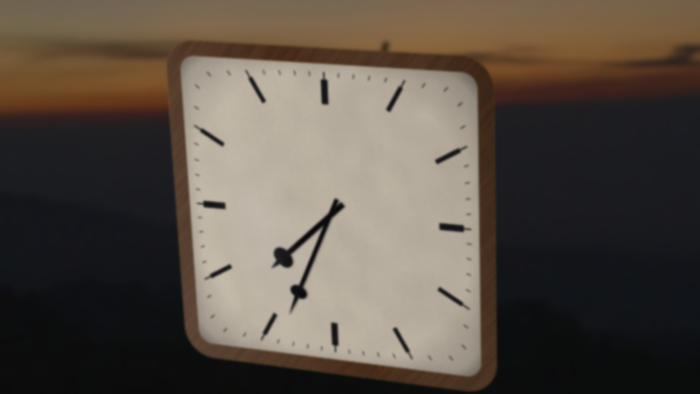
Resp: 7,34
